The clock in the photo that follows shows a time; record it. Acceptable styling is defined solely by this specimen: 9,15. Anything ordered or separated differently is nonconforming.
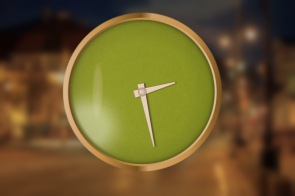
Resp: 2,28
